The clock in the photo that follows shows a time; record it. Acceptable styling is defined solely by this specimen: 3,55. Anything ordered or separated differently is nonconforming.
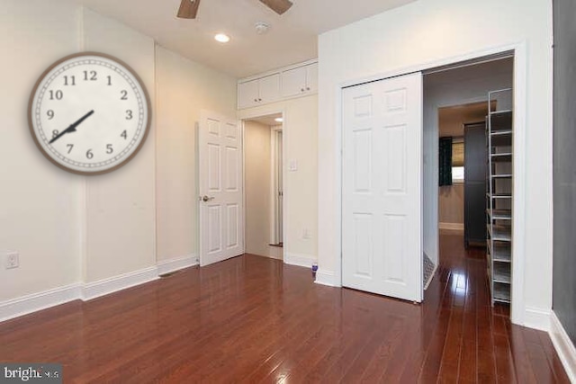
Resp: 7,39
